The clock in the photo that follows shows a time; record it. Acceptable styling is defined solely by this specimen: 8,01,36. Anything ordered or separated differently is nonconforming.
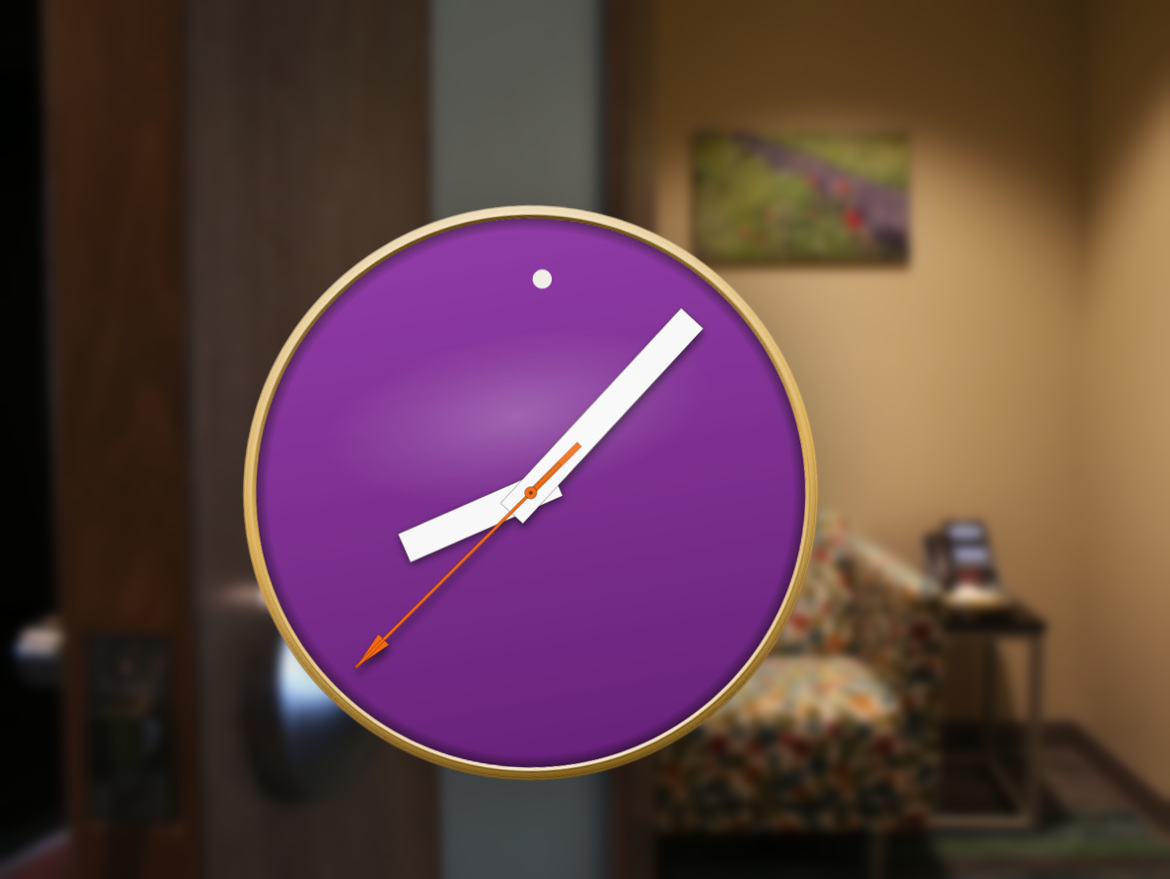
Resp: 8,06,37
